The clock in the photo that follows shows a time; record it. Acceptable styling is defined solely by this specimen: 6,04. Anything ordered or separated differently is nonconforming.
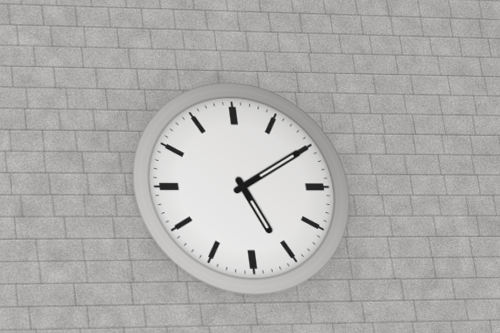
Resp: 5,10
